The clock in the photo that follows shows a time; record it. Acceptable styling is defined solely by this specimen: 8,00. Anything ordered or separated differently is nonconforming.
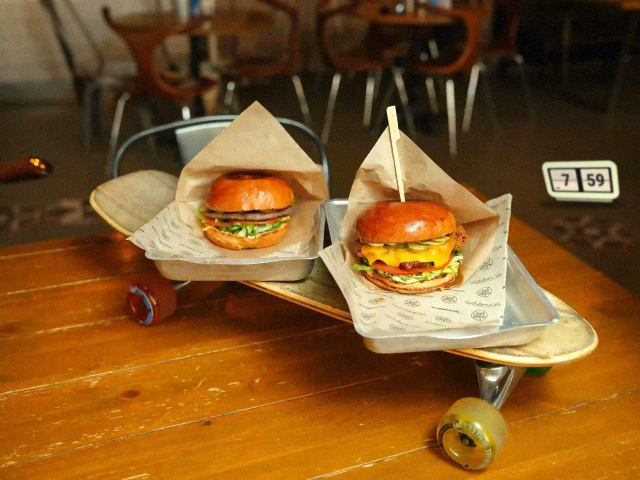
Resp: 7,59
